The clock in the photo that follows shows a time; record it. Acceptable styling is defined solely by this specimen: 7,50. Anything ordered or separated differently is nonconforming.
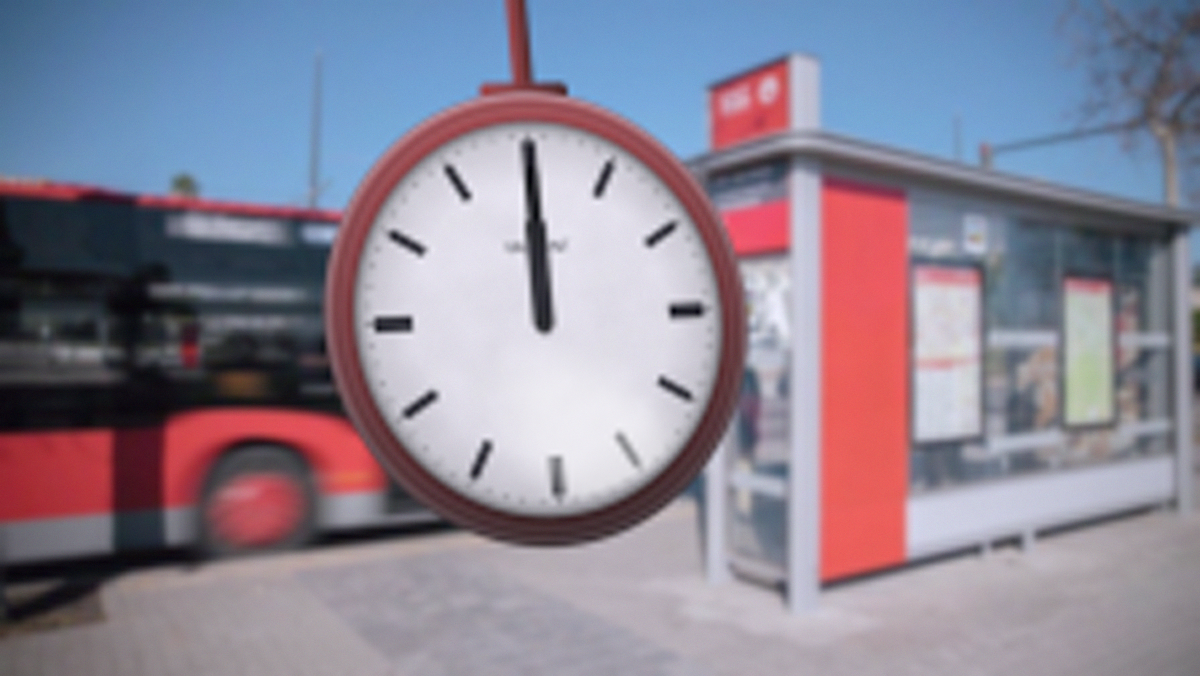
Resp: 12,00
